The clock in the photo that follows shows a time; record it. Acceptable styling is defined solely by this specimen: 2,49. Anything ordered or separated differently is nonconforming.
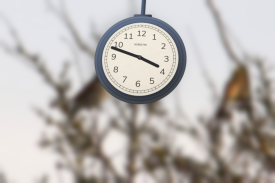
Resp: 3,48
